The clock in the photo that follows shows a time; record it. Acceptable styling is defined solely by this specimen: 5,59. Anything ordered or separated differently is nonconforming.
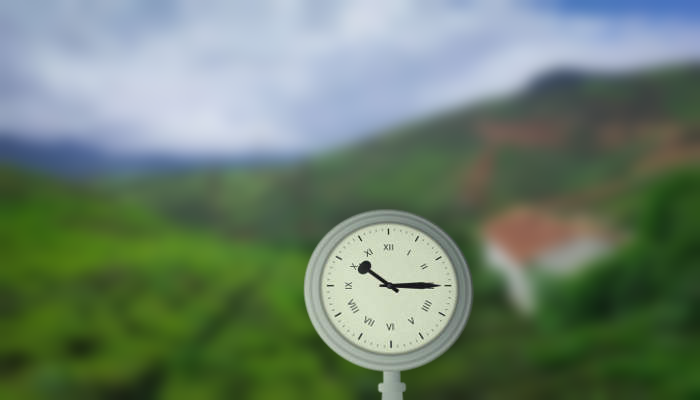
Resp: 10,15
